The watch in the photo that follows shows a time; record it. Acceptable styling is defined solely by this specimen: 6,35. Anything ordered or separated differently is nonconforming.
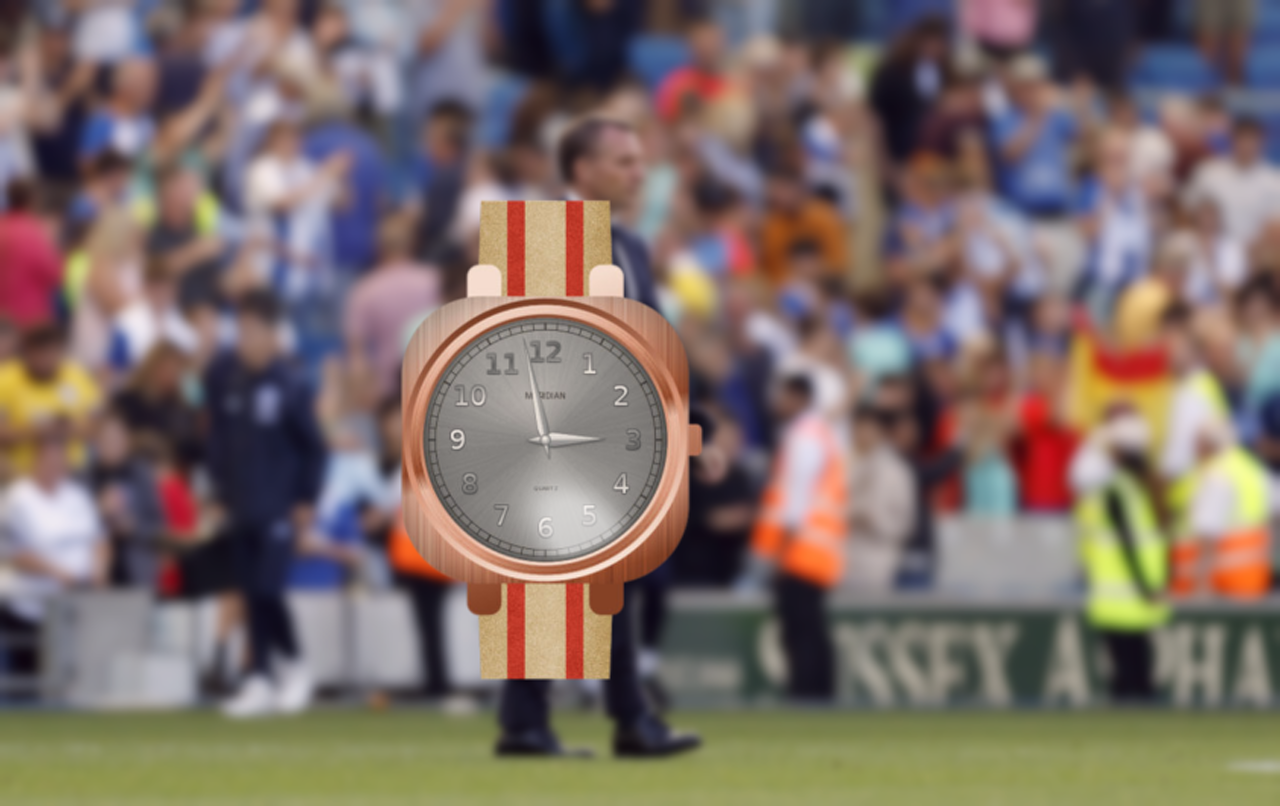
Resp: 2,58
